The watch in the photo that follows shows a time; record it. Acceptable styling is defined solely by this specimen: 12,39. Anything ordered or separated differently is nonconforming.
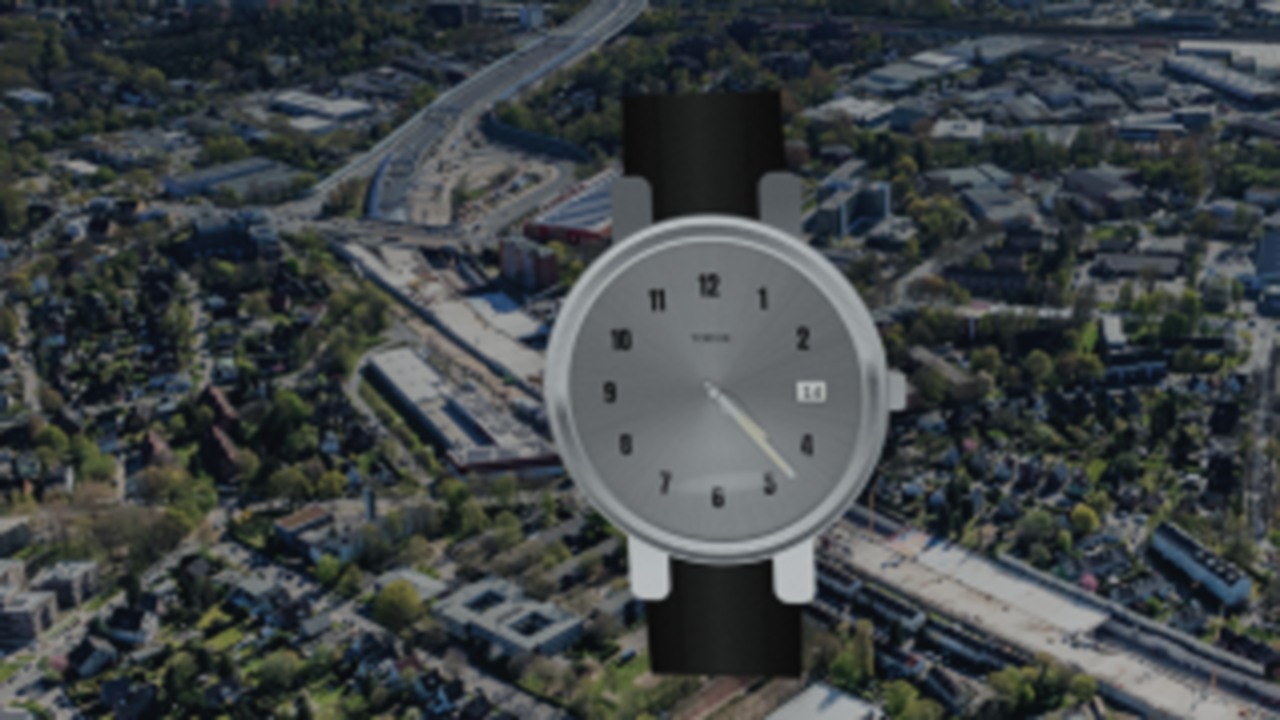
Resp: 4,23
